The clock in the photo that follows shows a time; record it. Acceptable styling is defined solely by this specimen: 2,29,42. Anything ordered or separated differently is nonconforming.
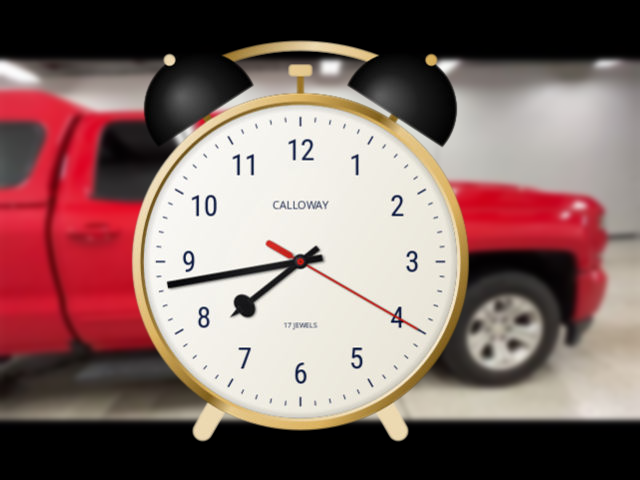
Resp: 7,43,20
